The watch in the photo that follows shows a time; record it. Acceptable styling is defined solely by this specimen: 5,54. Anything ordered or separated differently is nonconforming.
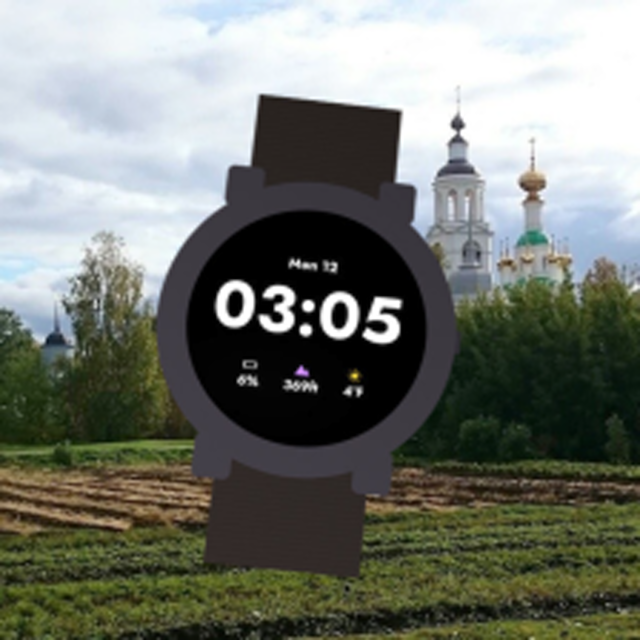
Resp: 3,05
